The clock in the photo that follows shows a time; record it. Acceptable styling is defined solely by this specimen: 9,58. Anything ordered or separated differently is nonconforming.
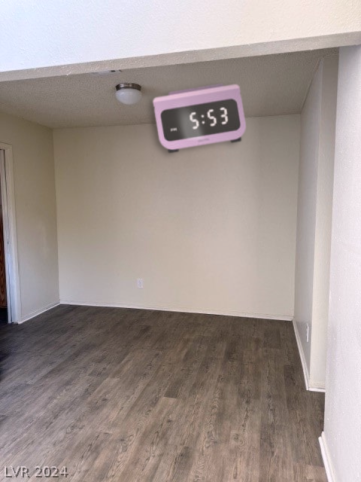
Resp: 5,53
